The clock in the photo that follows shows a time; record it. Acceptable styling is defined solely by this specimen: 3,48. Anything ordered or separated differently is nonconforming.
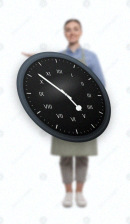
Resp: 4,52
